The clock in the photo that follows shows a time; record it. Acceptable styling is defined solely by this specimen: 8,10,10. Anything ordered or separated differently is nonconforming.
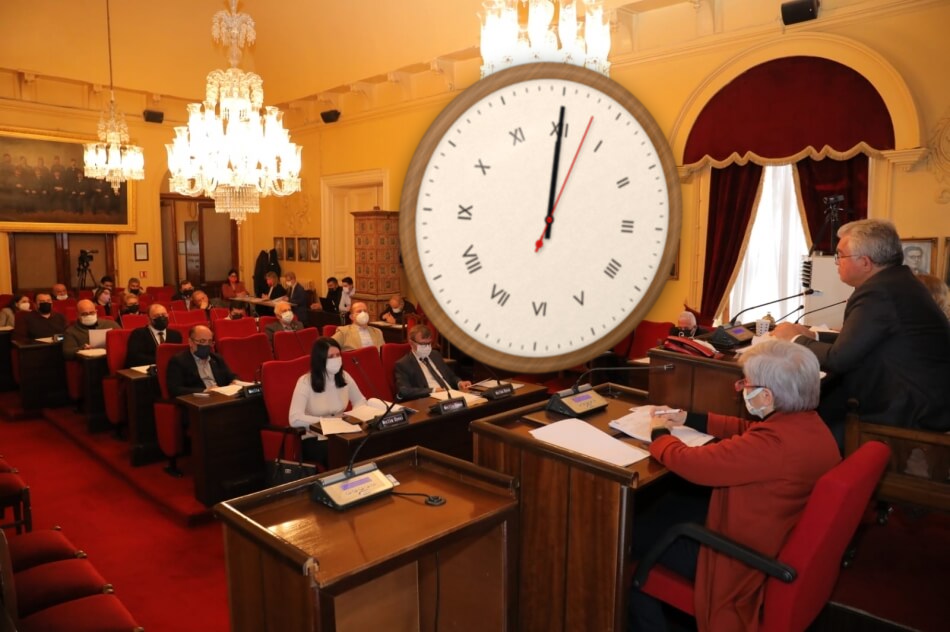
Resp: 12,00,03
